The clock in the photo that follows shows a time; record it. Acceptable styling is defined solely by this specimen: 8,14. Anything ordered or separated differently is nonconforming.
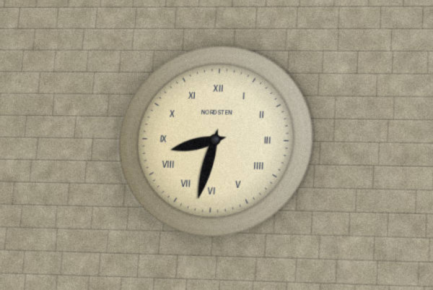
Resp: 8,32
